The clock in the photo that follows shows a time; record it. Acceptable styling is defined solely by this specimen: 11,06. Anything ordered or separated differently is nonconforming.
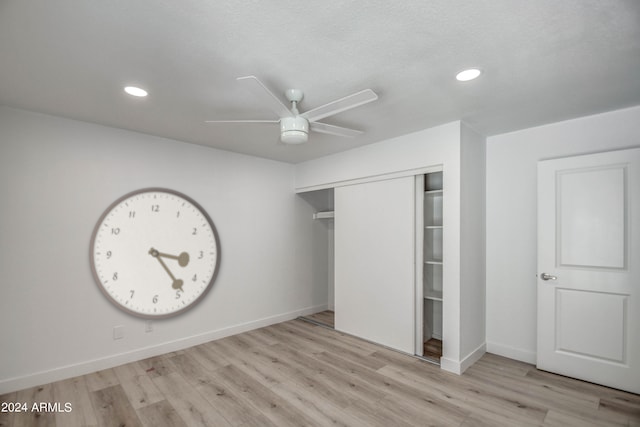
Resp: 3,24
